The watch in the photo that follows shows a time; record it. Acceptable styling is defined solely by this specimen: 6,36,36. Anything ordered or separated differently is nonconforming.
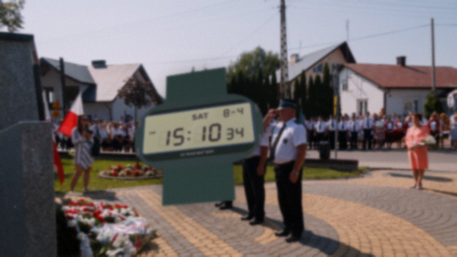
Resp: 15,10,34
